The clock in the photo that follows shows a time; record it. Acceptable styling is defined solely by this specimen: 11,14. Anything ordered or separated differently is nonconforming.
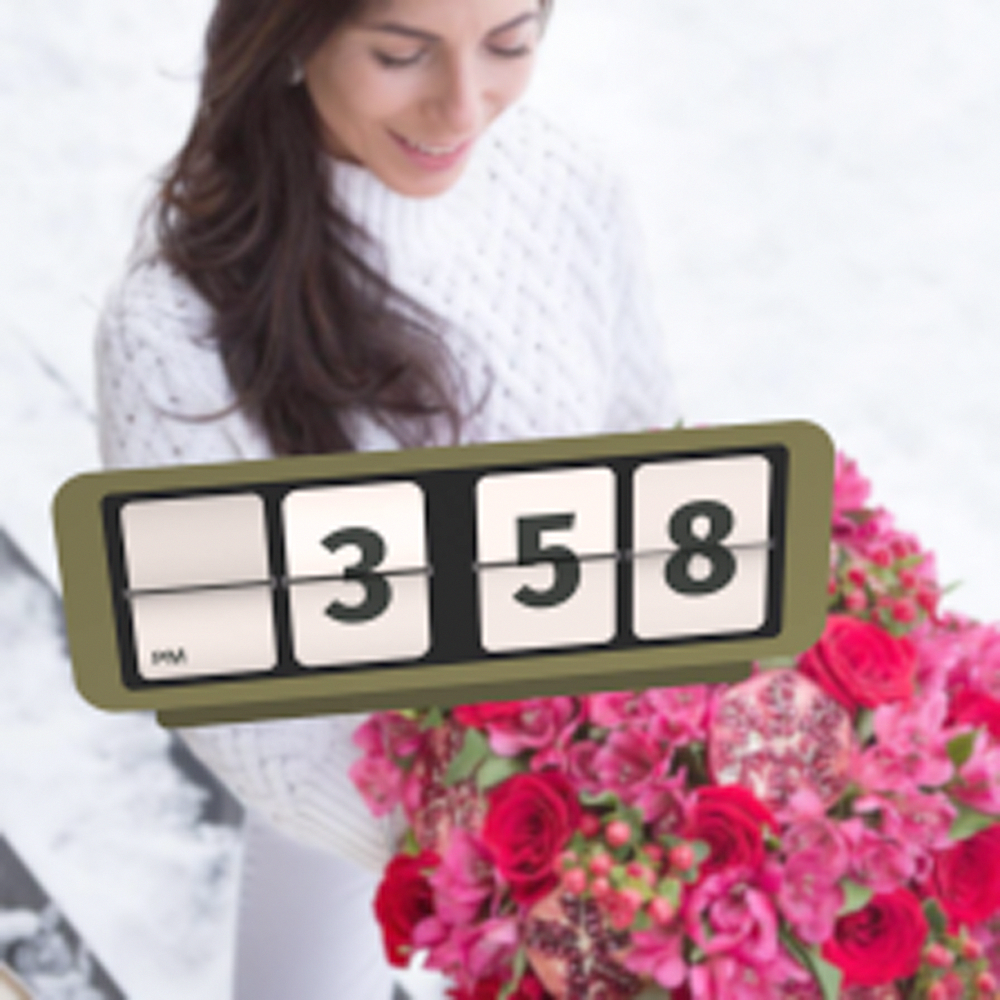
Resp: 3,58
